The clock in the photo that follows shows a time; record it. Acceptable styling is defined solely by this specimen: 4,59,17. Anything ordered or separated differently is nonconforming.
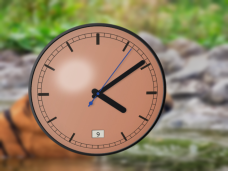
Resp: 4,09,06
